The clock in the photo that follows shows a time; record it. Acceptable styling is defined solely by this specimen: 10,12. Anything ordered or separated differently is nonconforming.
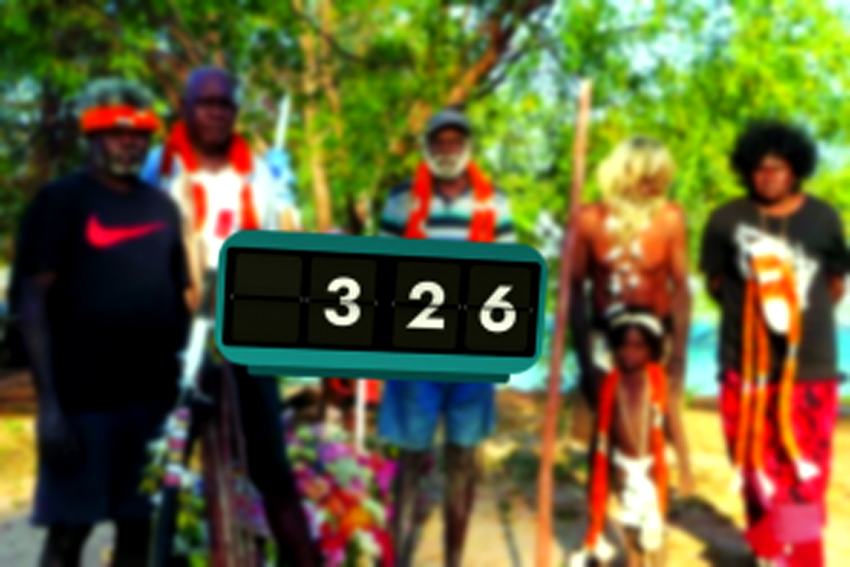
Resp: 3,26
